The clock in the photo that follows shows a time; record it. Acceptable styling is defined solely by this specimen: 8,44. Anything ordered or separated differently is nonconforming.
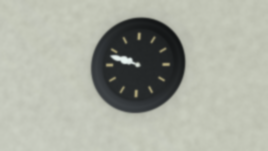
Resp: 9,48
